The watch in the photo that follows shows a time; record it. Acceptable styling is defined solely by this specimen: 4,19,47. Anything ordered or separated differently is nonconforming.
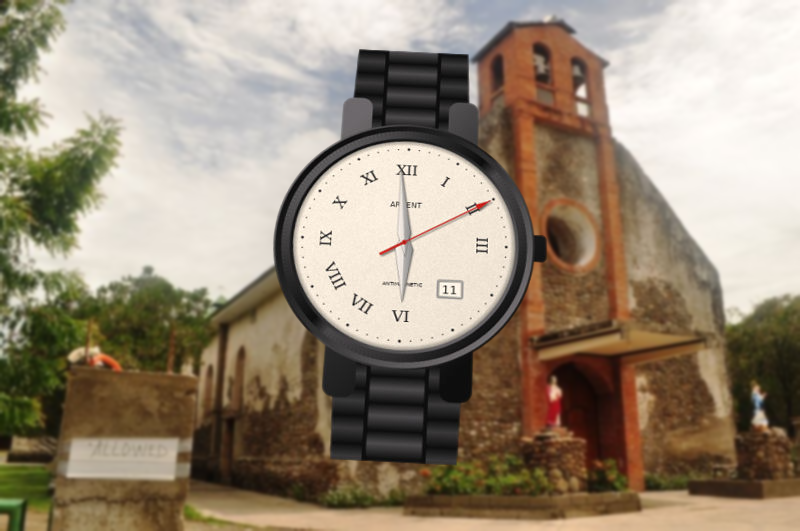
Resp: 5,59,10
